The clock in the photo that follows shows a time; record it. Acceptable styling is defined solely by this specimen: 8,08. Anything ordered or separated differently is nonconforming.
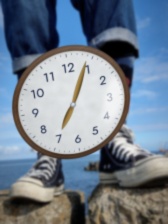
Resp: 7,04
